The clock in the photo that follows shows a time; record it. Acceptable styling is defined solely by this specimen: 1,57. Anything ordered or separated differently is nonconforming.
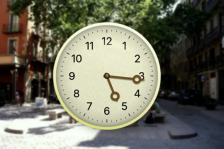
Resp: 5,16
